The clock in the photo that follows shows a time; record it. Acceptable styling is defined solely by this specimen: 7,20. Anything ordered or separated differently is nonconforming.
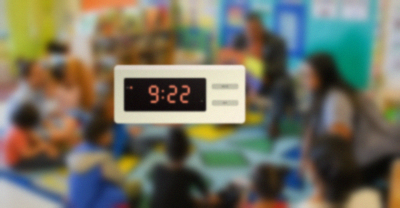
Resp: 9,22
